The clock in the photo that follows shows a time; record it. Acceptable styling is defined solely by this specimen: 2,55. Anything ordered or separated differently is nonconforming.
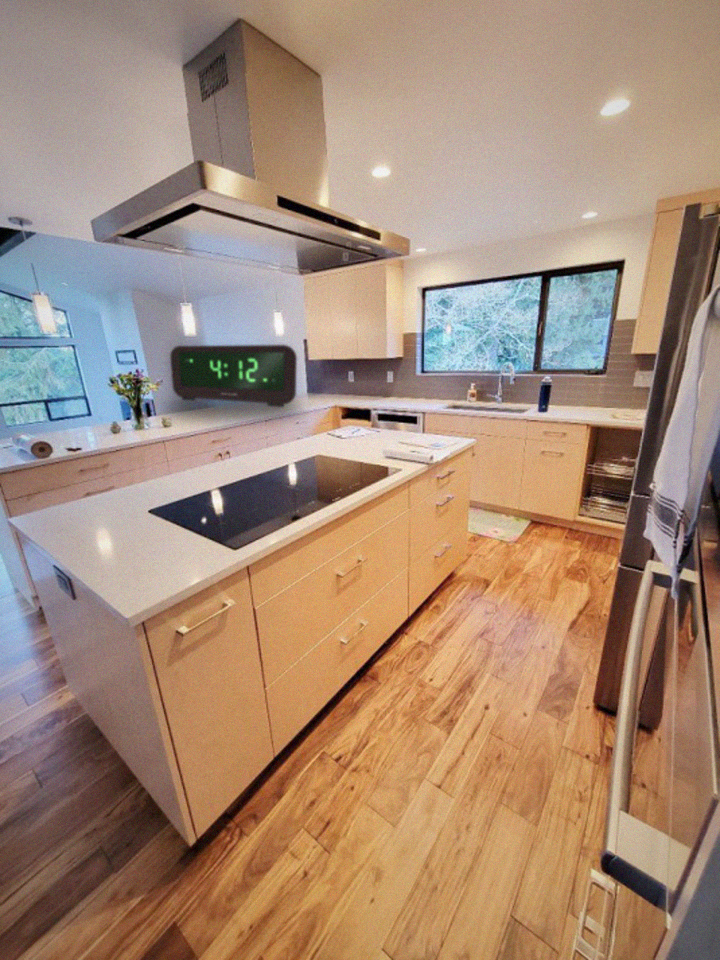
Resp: 4,12
